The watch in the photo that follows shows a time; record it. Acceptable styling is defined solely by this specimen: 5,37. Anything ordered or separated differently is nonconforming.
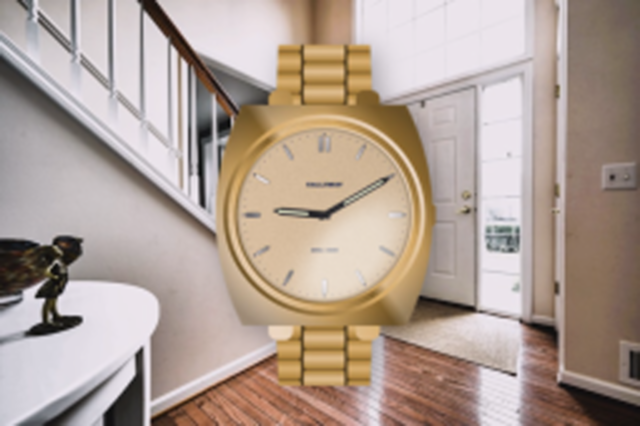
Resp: 9,10
